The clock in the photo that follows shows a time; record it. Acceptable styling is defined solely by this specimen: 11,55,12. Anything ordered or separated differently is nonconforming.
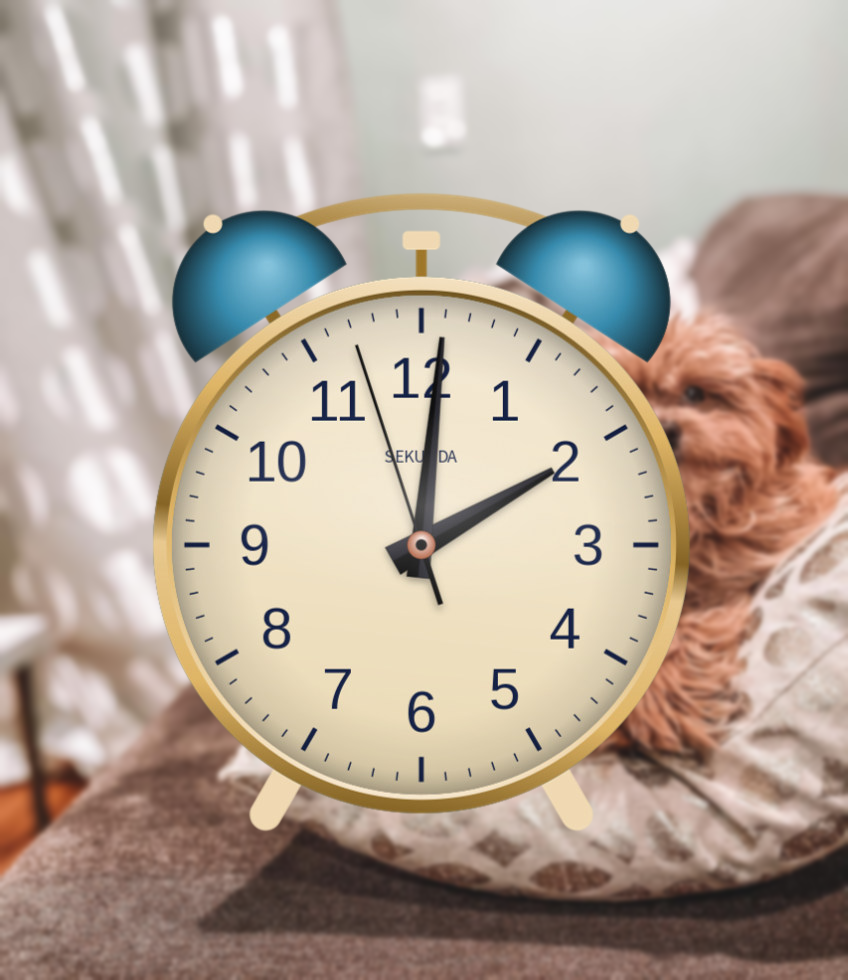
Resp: 2,00,57
